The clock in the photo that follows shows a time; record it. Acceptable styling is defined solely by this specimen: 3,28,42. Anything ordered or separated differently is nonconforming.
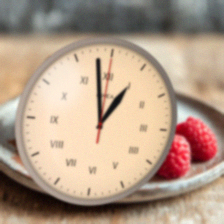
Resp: 12,58,00
